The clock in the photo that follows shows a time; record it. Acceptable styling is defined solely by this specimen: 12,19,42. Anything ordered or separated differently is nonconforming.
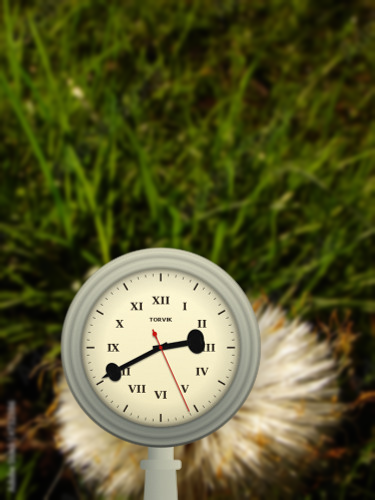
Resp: 2,40,26
